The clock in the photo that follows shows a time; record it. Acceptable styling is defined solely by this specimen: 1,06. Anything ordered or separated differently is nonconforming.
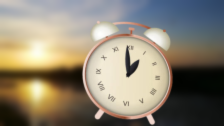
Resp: 12,59
